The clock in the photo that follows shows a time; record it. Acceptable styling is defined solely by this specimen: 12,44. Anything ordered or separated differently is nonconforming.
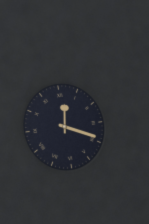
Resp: 12,19
